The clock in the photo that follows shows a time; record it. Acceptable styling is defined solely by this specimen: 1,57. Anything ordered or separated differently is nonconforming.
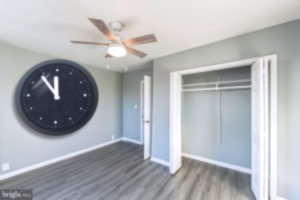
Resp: 11,54
